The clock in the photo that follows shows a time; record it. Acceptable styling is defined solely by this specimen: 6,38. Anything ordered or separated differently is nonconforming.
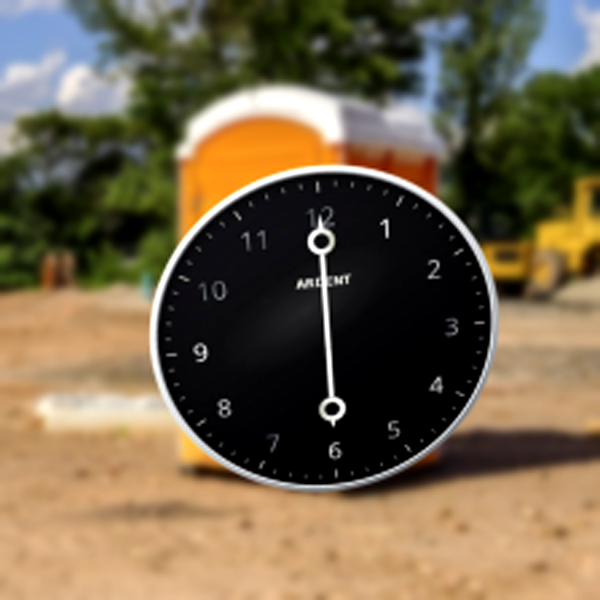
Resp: 6,00
